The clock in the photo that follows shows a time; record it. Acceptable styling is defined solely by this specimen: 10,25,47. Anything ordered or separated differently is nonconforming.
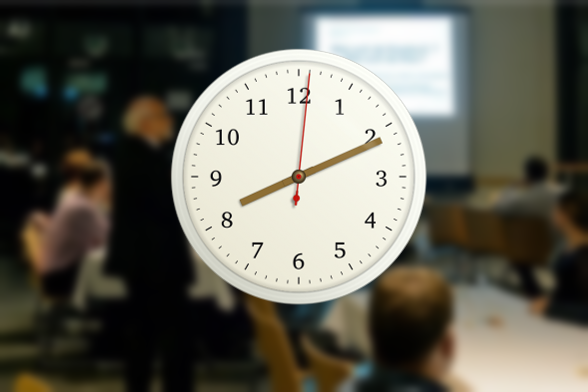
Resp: 8,11,01
